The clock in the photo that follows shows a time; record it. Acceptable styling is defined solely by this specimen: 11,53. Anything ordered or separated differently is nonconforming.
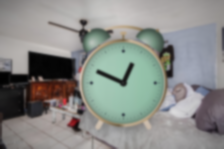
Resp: 12,49
